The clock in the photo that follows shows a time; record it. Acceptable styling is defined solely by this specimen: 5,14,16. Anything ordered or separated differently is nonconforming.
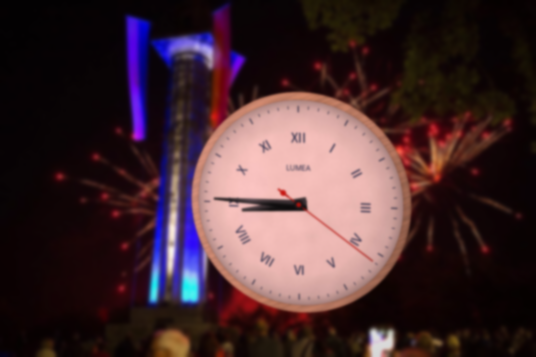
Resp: 8,45,21
